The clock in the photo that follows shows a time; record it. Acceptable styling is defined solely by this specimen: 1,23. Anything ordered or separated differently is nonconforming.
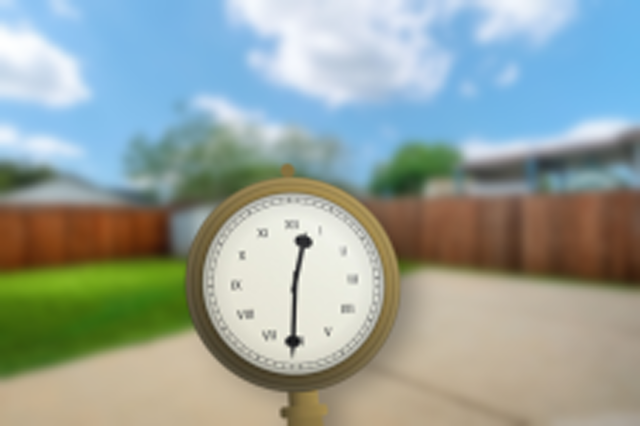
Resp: 12,31
